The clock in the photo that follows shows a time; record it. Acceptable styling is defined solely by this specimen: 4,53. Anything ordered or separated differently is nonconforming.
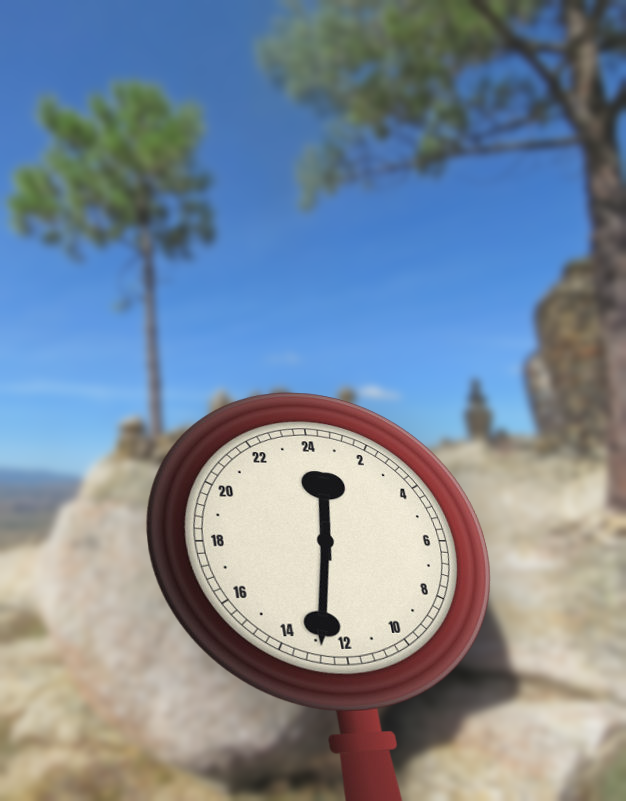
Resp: 0,32
